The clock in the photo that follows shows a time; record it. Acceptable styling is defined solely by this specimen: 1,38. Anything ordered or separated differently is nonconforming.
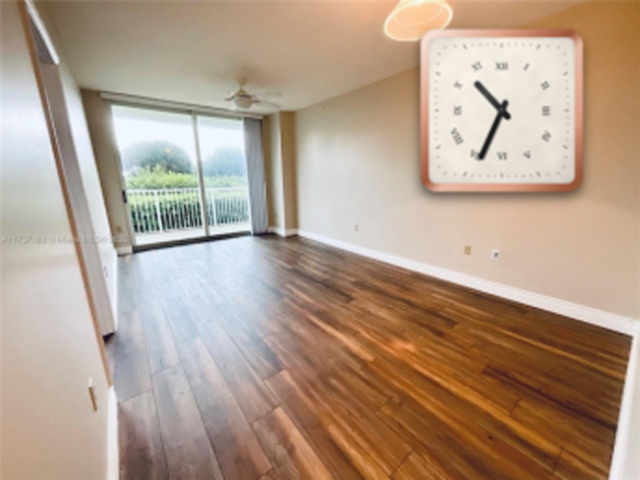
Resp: 10,34
